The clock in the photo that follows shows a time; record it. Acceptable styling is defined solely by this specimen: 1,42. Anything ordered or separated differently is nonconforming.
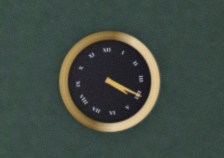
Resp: 4,20
